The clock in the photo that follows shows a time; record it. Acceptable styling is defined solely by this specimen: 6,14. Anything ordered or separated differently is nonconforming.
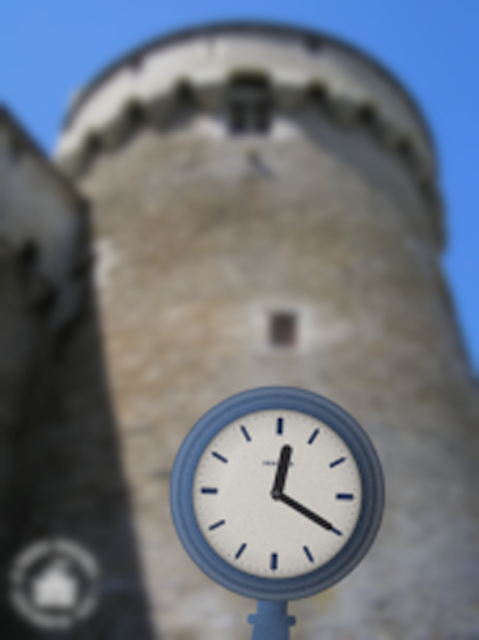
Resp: 12,20
